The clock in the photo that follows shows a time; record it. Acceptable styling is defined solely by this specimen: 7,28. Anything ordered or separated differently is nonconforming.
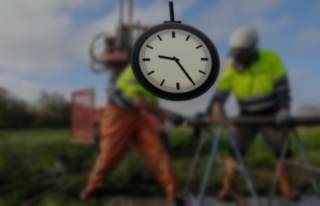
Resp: 9,25
